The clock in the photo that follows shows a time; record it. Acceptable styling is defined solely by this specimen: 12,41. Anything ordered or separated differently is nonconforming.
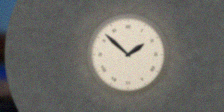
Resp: 1,52
